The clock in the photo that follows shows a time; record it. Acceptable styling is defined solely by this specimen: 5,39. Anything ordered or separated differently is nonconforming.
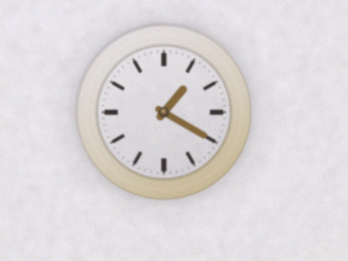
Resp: 1,20
